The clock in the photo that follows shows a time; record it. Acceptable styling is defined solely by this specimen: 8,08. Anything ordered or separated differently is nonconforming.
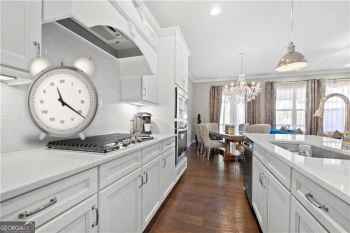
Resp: 11,21
